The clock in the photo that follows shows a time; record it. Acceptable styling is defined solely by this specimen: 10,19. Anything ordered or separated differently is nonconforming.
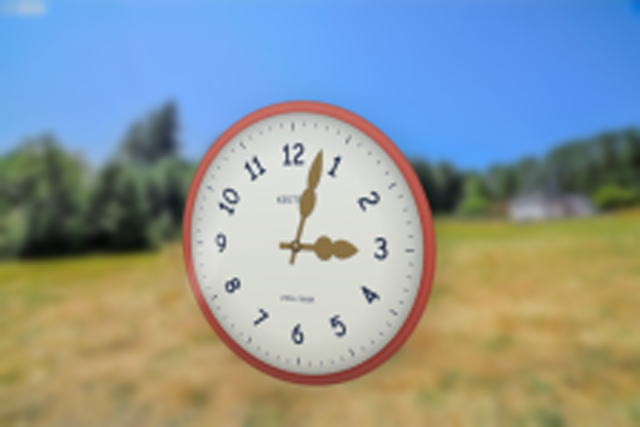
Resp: 3,03
